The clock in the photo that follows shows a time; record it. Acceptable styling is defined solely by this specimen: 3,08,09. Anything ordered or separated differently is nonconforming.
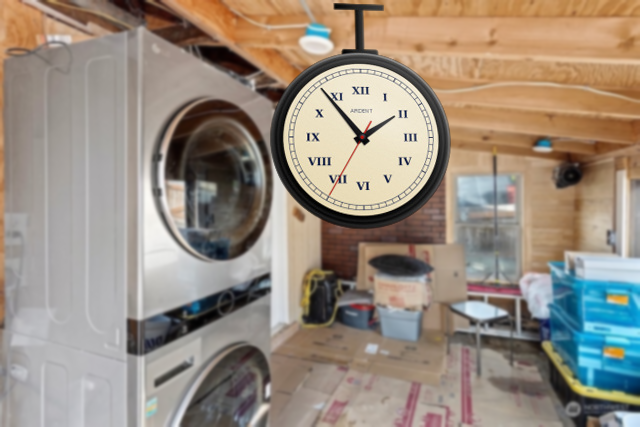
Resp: 1,53,35
